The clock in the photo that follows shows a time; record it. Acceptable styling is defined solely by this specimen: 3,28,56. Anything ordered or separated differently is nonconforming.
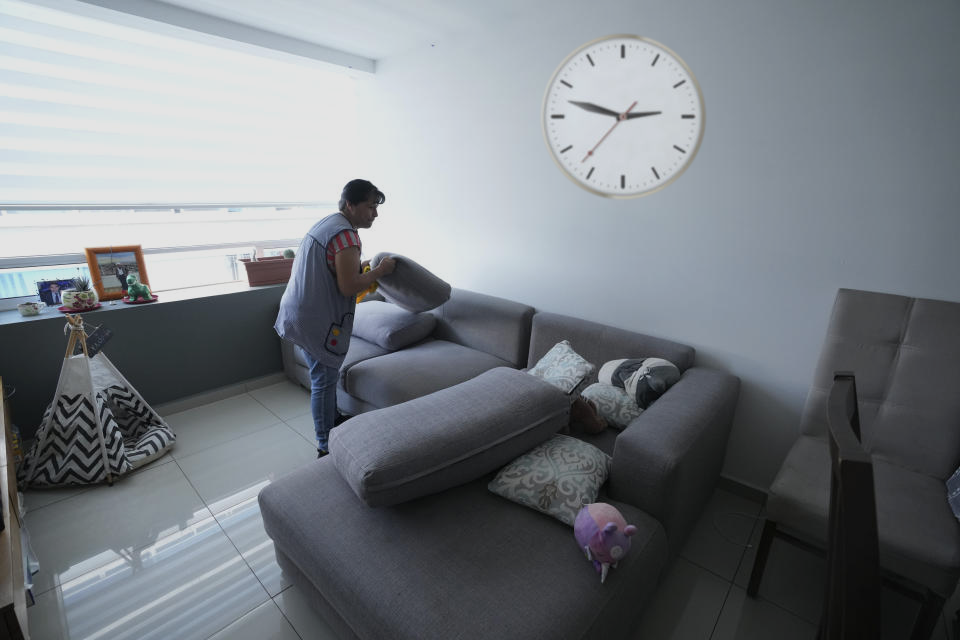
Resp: 2,47,37
